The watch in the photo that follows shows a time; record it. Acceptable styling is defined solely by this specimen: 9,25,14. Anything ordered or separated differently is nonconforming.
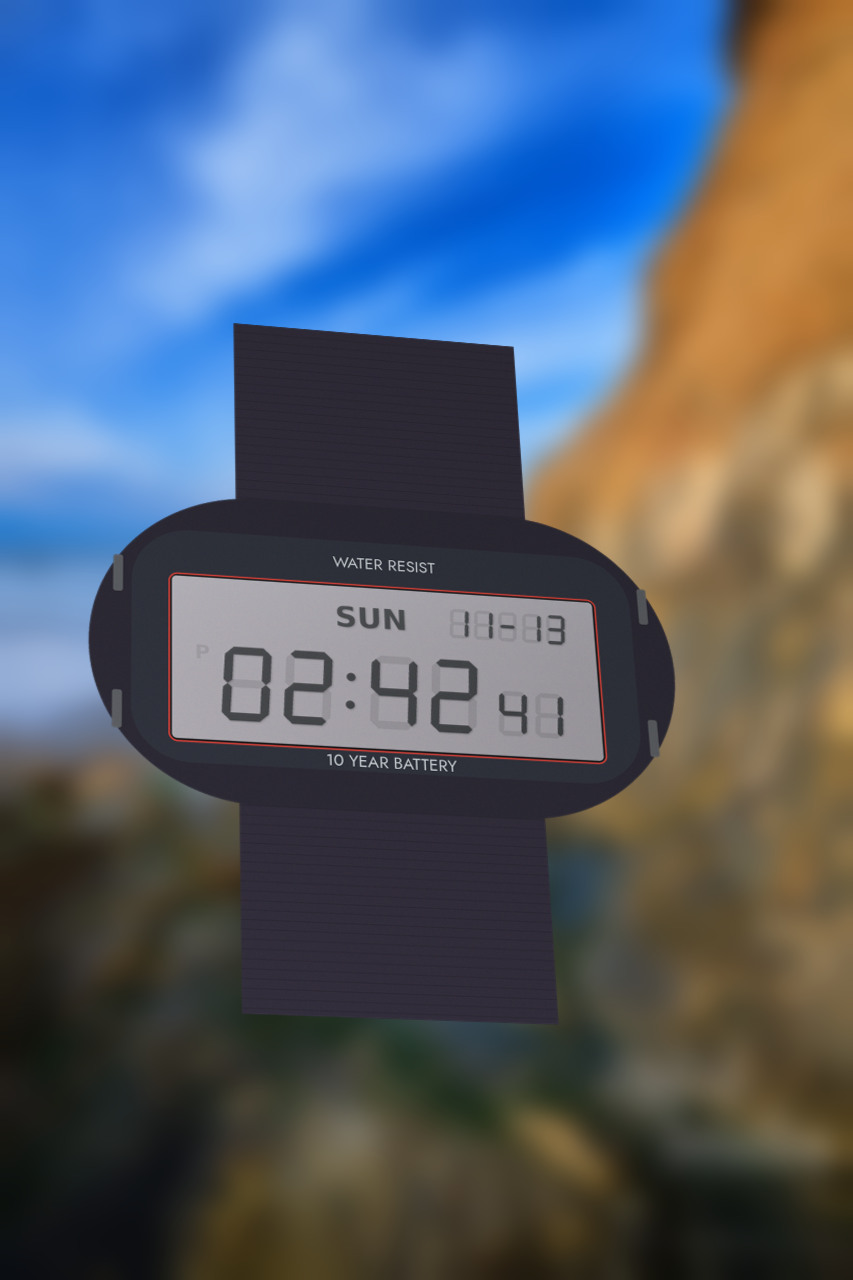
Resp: 2,42,41
